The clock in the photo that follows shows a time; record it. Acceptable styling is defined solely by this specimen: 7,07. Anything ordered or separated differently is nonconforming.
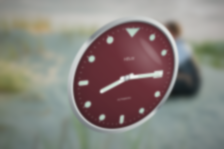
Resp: 8,15
